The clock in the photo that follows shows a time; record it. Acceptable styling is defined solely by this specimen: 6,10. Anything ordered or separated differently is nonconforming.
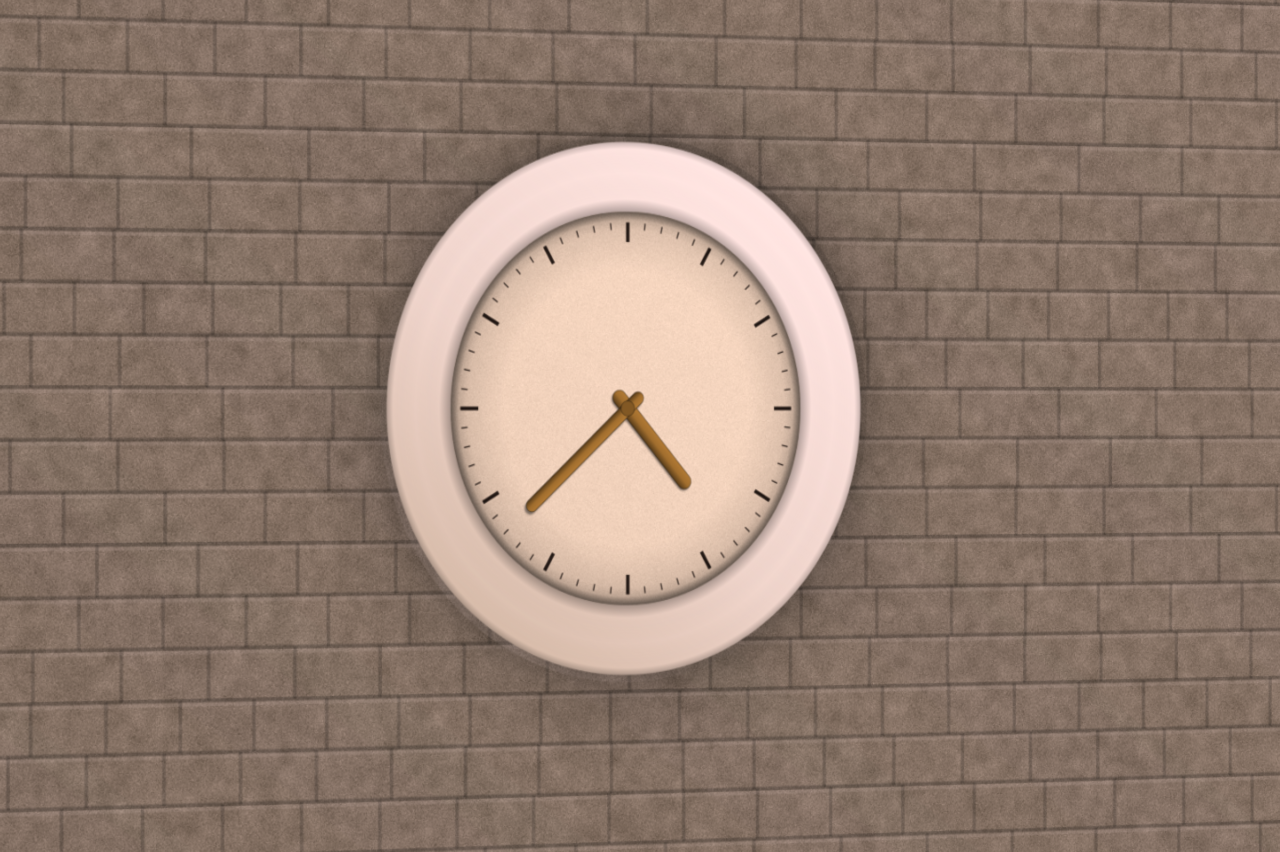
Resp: 4,38
